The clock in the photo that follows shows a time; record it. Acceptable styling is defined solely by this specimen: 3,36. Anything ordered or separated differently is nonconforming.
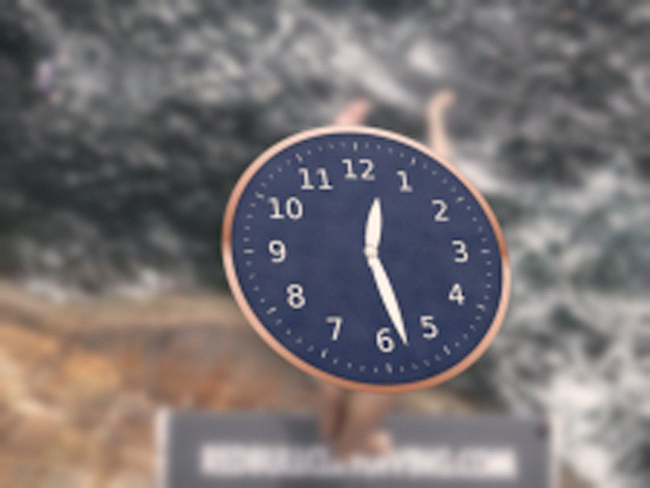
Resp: 12,28
